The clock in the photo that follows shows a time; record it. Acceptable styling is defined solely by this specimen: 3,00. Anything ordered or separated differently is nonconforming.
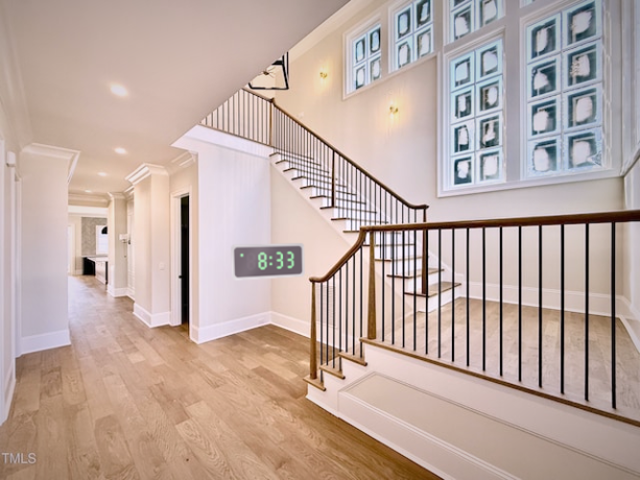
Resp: 8,33
